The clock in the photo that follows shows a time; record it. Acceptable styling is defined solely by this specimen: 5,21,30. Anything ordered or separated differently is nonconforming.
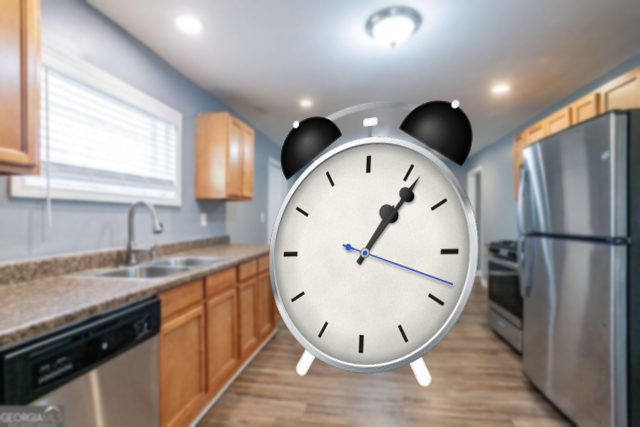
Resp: 1,06,18
